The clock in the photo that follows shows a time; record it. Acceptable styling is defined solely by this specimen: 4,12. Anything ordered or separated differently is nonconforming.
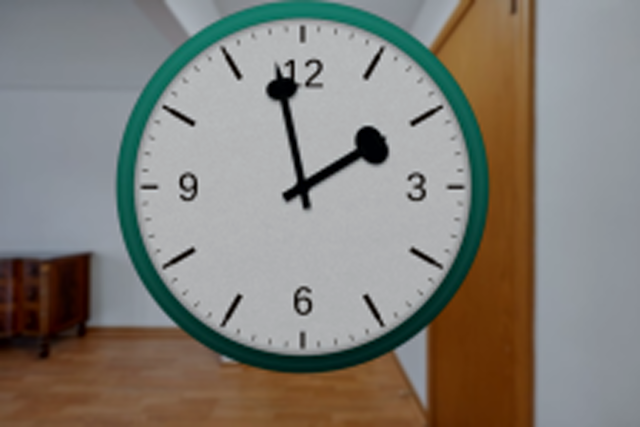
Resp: 1,58
